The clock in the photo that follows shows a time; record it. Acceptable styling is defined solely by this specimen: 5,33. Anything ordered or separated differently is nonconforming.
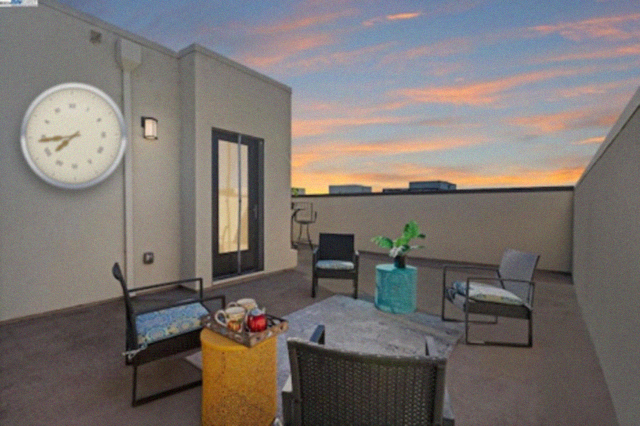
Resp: 7,44
